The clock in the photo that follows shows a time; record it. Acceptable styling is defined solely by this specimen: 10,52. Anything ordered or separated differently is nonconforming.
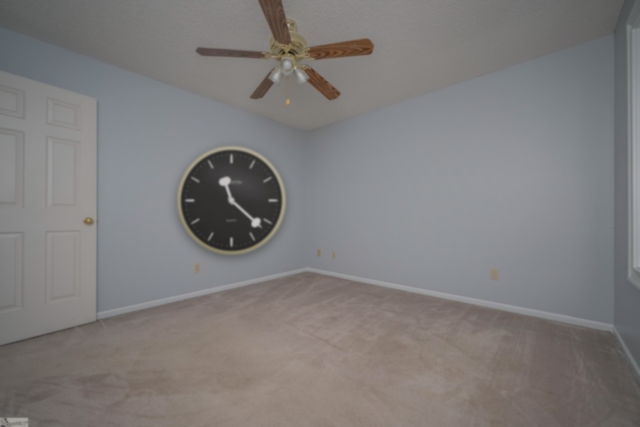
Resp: 11,22
